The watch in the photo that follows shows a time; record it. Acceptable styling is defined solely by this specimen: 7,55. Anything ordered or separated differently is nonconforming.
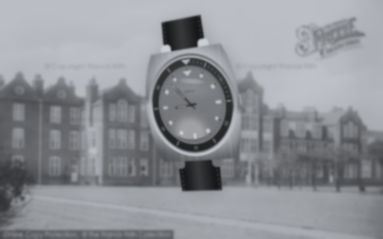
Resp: 8,53
